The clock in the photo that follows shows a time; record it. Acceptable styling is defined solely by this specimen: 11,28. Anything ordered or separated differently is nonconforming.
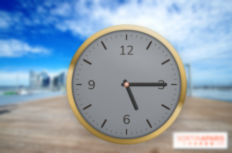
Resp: 5,15
